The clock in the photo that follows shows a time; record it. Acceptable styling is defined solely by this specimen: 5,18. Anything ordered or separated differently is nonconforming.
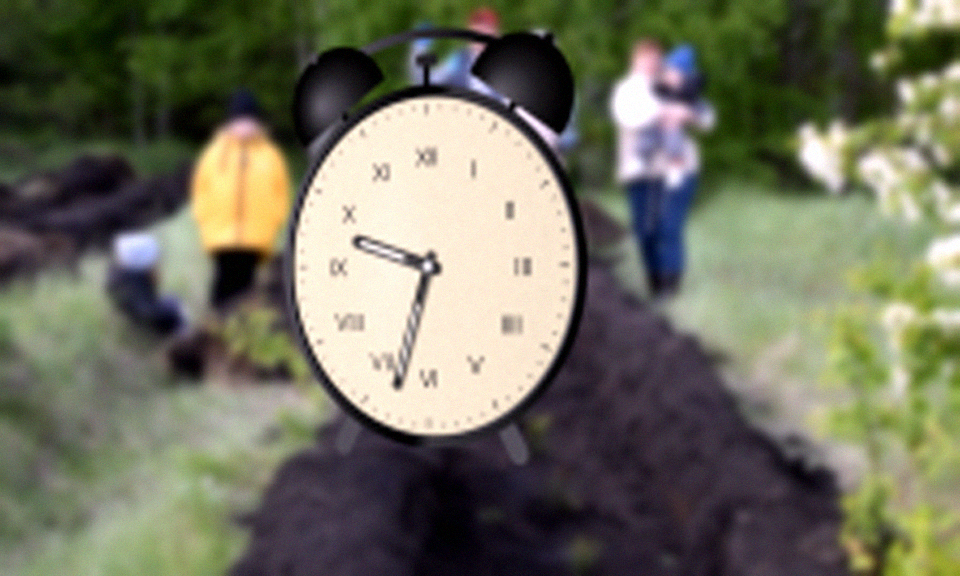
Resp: 9,33
